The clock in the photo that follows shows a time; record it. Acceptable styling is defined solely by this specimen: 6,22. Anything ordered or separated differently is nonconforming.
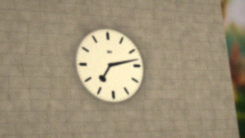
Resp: 7,13
